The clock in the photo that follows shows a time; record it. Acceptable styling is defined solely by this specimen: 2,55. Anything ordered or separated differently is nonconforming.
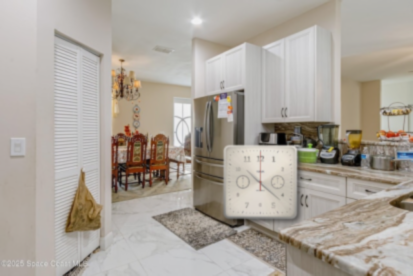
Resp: 10,22
